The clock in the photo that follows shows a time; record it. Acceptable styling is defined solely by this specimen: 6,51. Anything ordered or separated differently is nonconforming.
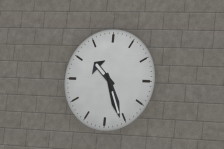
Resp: 10,26
